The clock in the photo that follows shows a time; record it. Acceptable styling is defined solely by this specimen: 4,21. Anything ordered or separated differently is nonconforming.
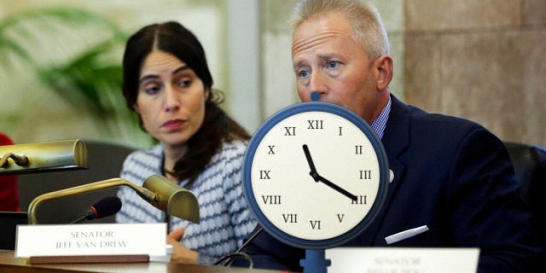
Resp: 11,20
